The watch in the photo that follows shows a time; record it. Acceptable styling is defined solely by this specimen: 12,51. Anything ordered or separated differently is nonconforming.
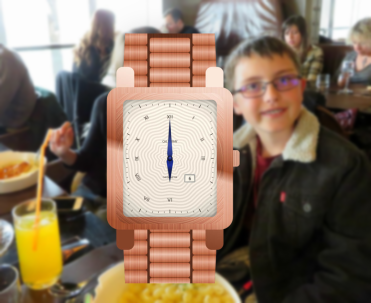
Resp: 6,00
